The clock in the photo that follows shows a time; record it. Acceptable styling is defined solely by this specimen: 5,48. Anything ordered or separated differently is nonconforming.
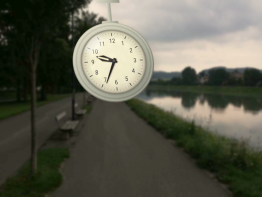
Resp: 9,34
